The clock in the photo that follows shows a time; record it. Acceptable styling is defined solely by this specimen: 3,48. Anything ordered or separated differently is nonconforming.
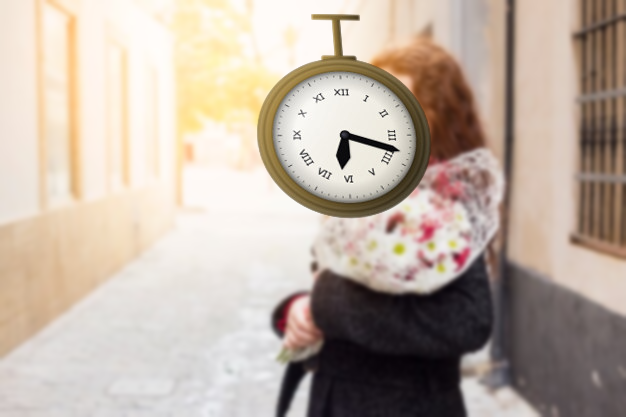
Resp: 6,18
